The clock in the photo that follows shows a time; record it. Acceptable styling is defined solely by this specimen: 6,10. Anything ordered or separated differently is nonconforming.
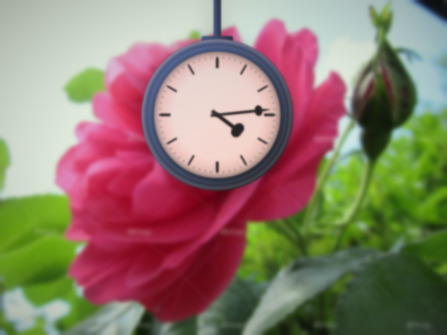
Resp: 4,14
